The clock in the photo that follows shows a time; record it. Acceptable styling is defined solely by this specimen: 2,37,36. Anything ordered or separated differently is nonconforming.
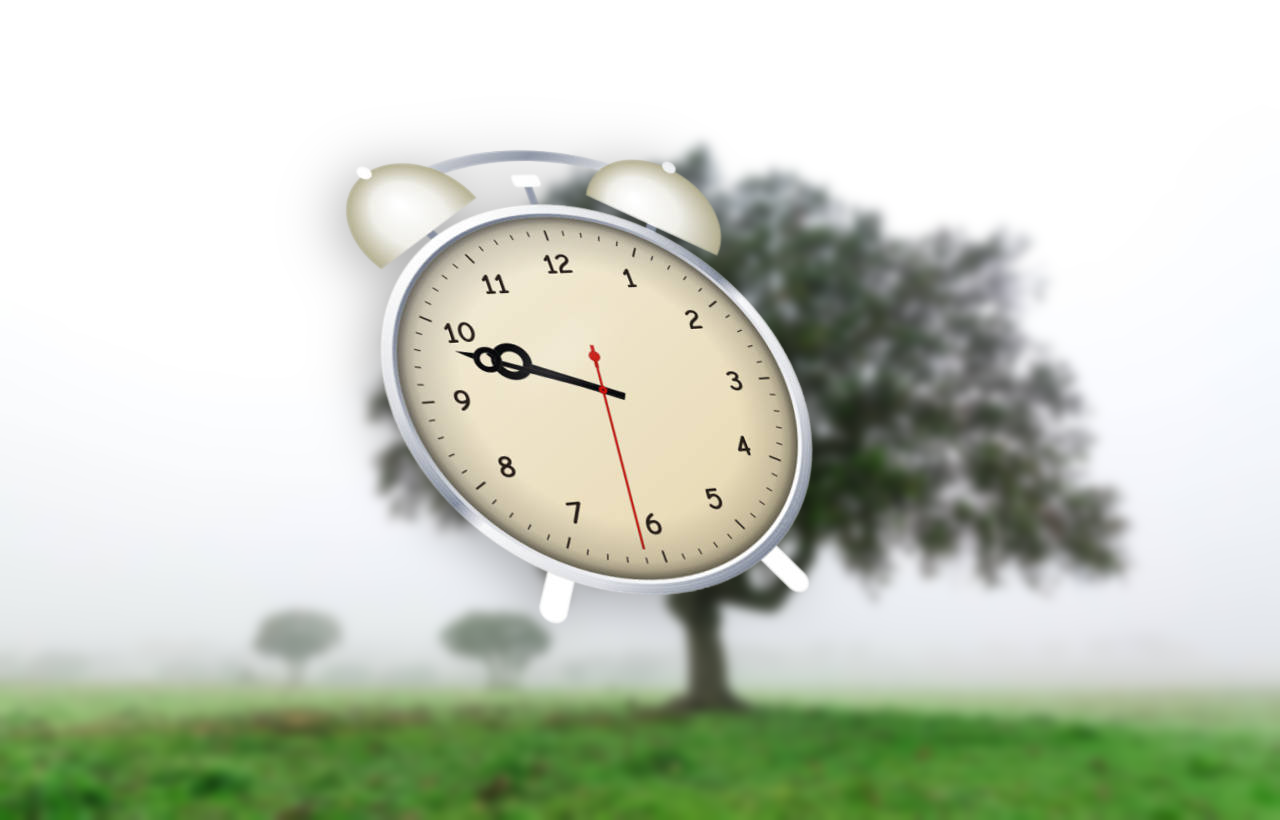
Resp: 9,48,31
